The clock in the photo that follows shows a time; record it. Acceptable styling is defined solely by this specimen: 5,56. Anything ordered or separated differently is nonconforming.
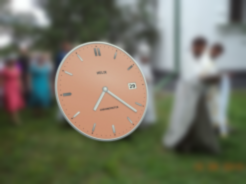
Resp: 7,22
